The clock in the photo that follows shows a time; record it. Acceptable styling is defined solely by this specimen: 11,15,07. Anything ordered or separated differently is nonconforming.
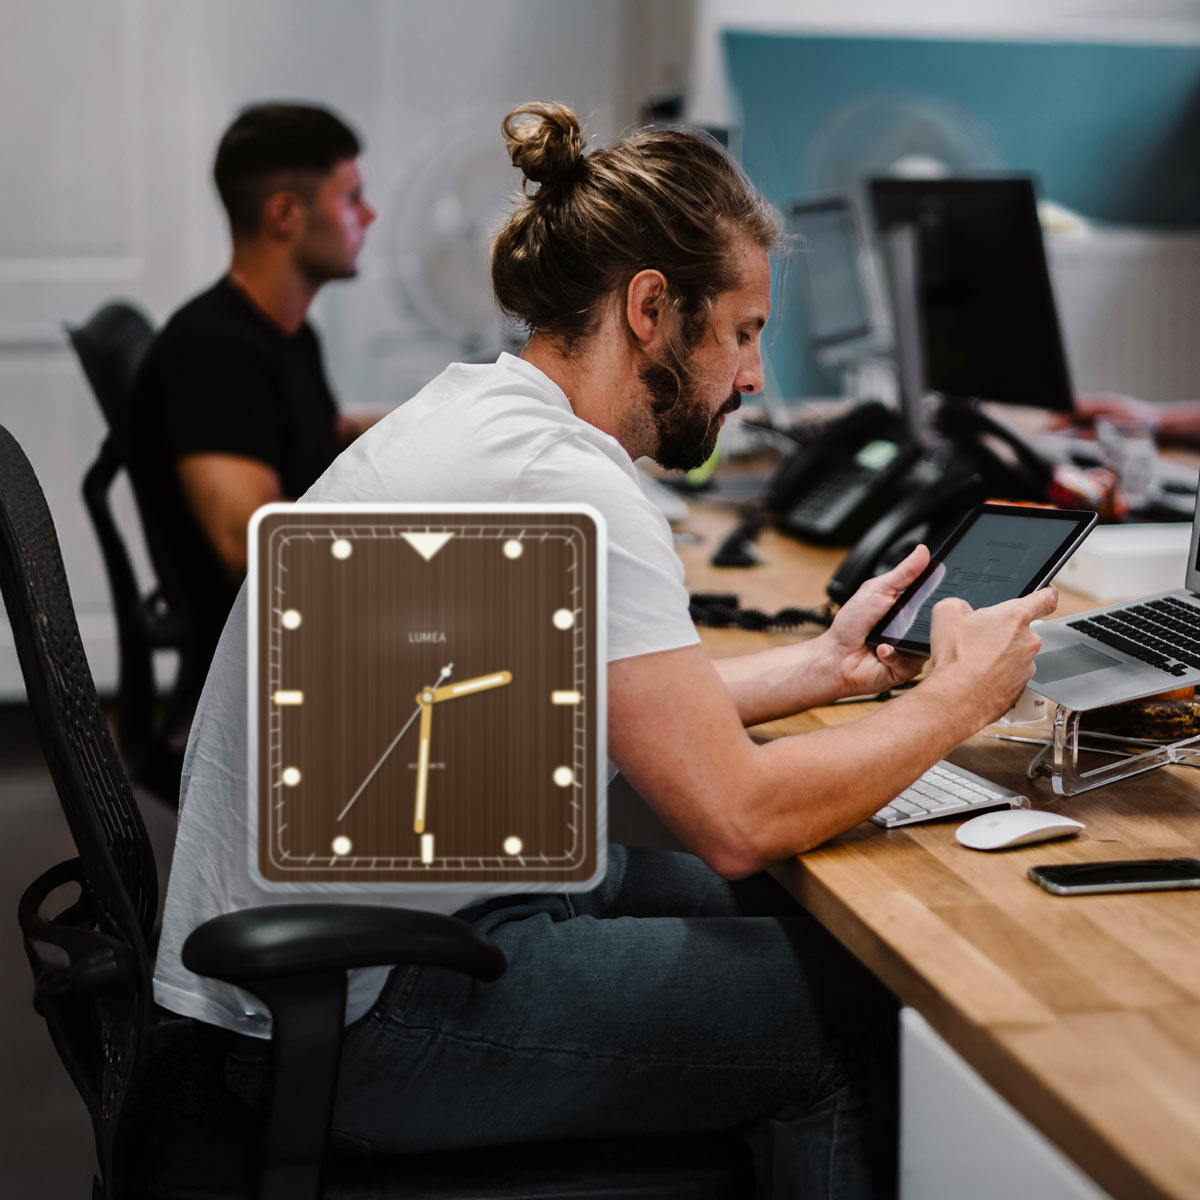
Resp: 2,30,36
